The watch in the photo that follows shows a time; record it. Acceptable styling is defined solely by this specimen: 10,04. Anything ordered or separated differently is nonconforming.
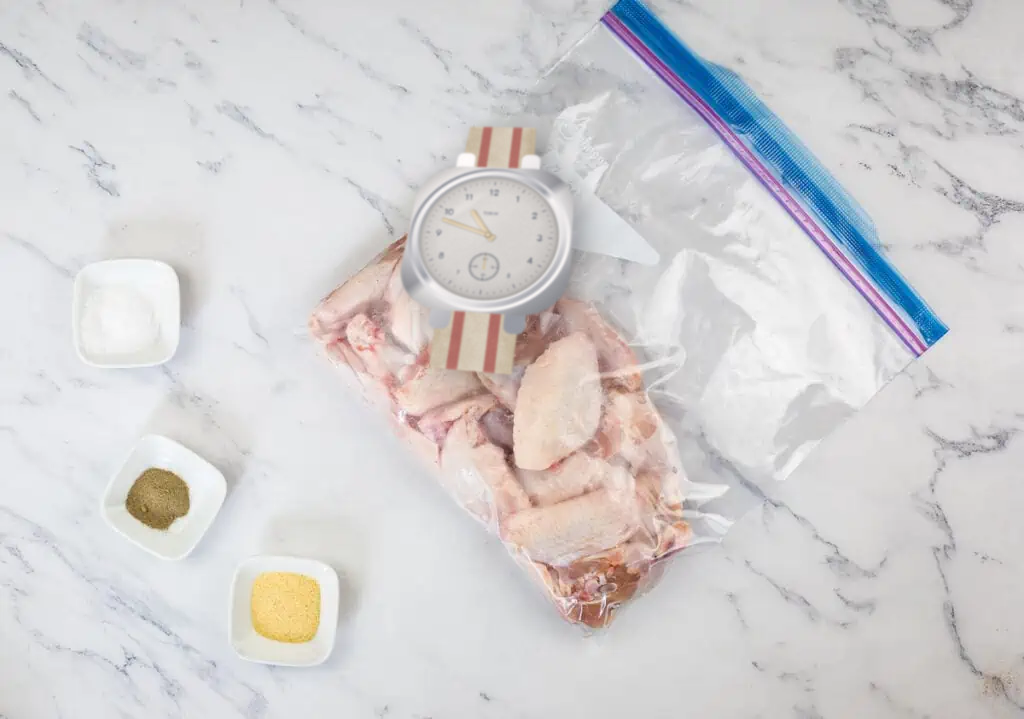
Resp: 10,48
